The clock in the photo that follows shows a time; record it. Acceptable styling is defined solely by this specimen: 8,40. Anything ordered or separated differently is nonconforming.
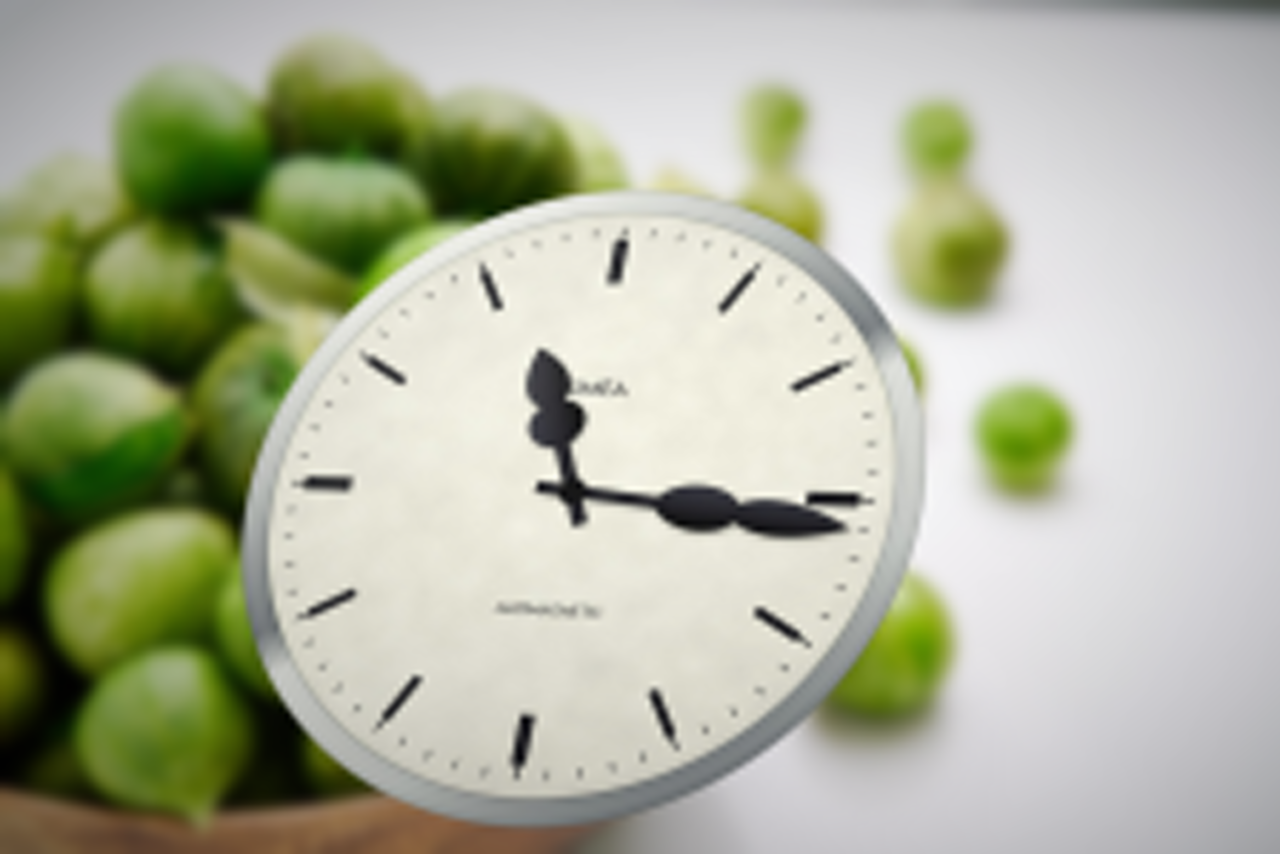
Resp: 11,16
